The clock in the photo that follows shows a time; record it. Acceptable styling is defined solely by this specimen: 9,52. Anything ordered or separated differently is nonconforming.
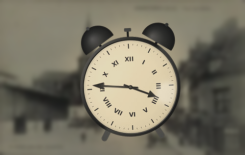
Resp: 3,46
